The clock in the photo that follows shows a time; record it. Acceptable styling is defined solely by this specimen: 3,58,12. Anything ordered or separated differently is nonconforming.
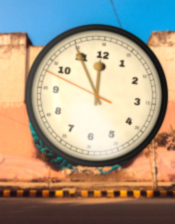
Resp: 11,54,48
